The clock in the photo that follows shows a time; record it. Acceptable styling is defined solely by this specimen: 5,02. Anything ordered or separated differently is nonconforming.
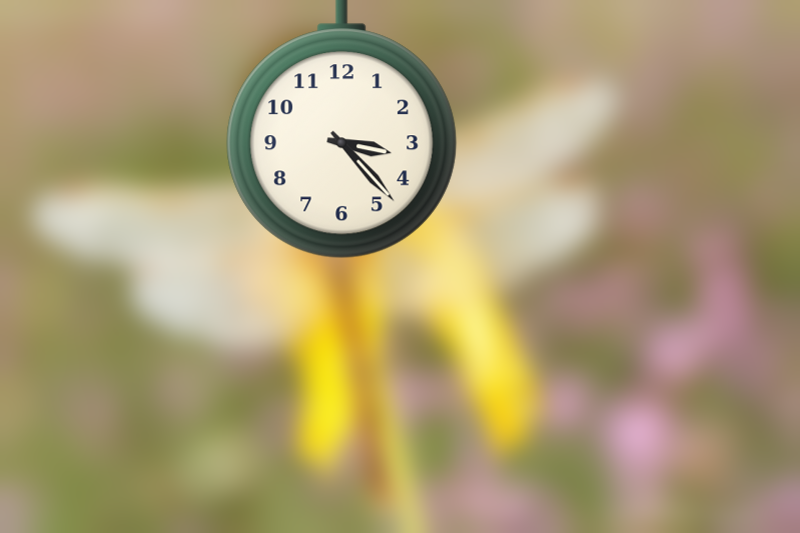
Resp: 3,23
